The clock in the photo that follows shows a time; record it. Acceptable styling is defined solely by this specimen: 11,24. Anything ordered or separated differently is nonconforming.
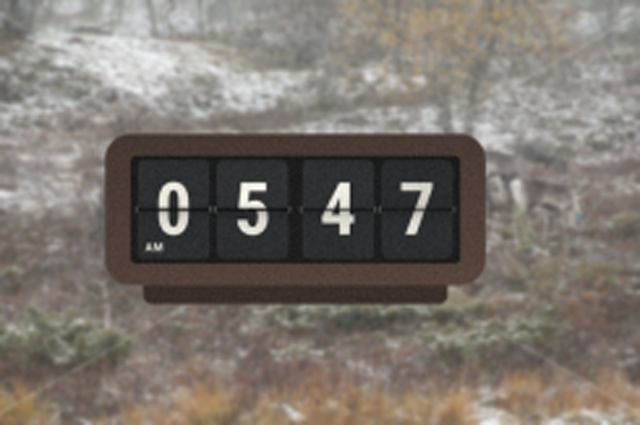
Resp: 5,47
